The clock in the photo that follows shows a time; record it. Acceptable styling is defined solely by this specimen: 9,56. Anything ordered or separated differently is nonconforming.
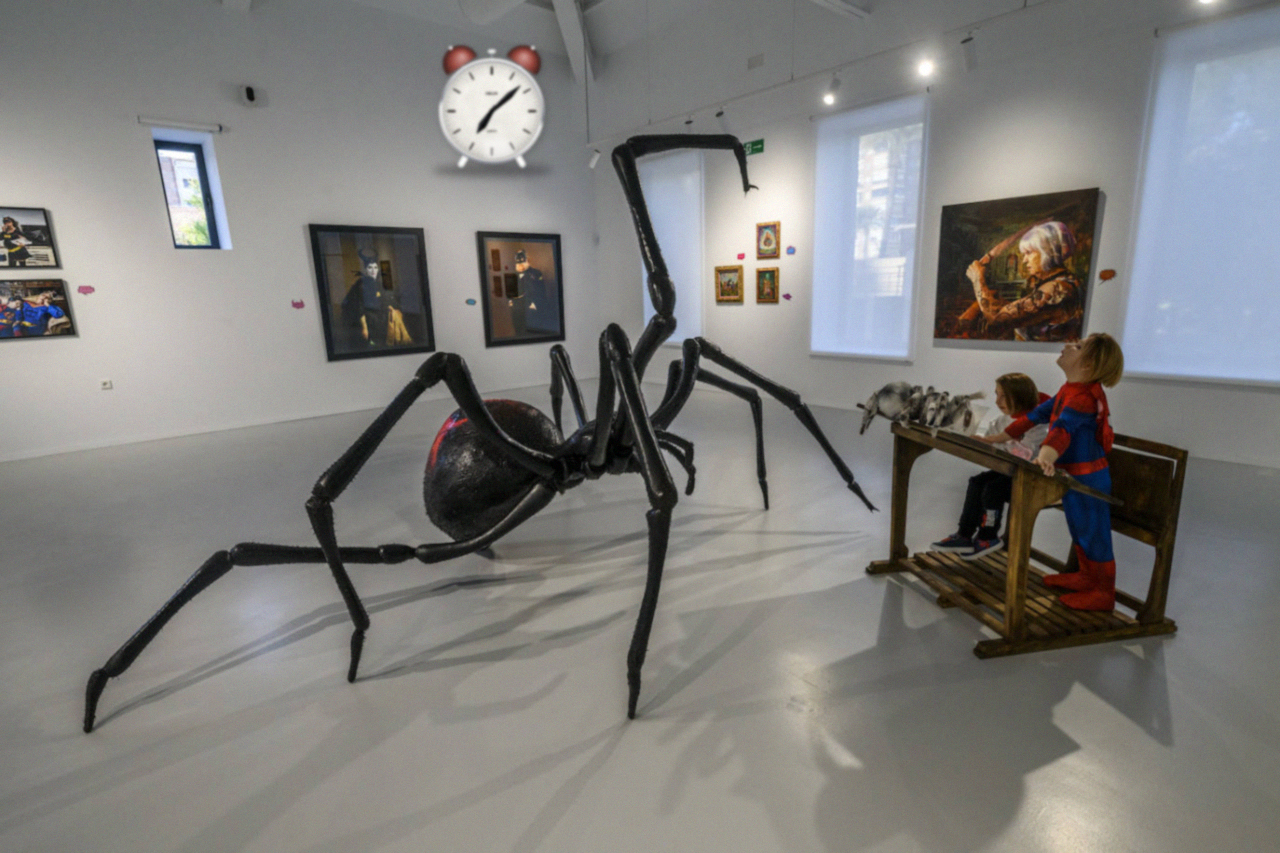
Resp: 7,08
